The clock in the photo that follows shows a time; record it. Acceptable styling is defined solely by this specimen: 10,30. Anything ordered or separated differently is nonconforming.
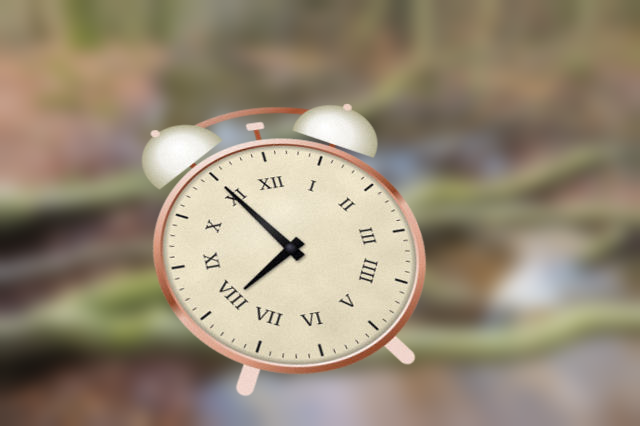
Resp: 7,55
